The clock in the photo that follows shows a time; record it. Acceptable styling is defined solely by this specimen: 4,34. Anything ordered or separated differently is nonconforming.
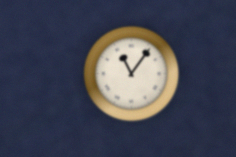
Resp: 11,06
